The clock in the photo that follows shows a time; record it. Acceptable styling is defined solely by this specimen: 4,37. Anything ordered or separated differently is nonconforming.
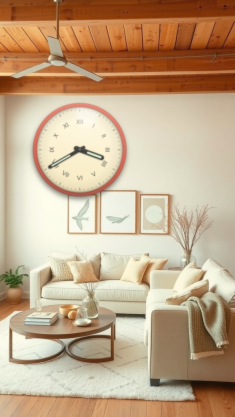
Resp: 3,40
